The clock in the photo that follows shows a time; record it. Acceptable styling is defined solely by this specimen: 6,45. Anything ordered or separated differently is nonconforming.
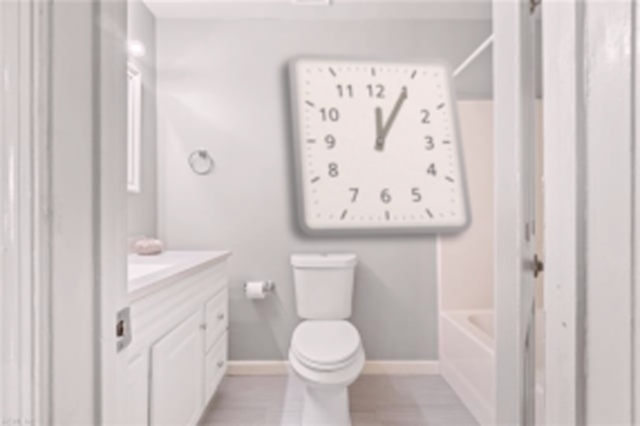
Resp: 12,05
